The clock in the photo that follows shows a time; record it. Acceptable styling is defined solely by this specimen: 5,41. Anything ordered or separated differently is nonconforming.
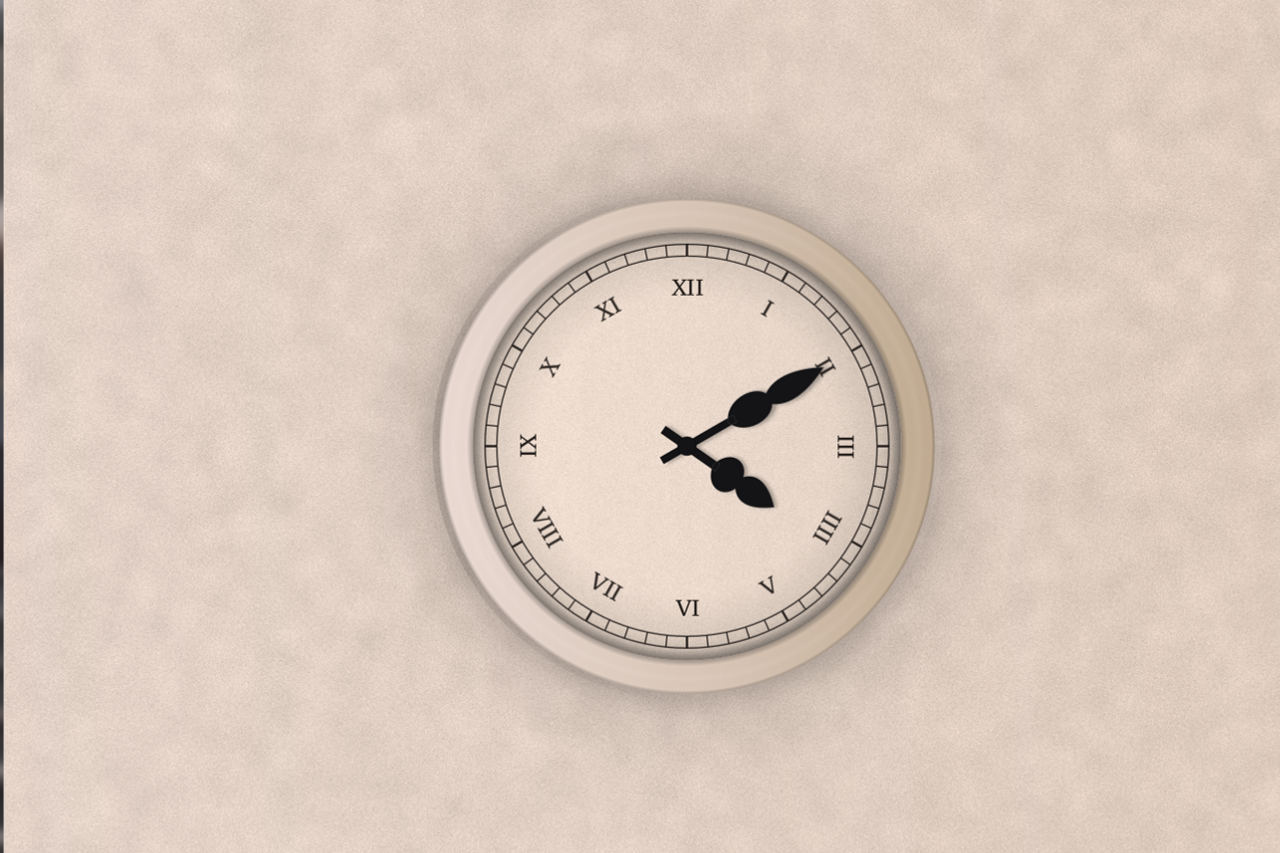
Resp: 4,10
